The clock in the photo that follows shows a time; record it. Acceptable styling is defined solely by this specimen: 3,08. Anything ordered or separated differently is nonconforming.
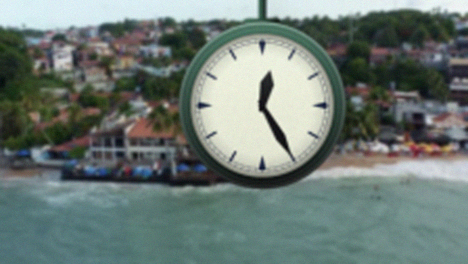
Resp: 12,25
